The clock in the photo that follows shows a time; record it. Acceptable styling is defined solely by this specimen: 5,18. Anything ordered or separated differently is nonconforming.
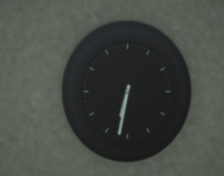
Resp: 6,32
